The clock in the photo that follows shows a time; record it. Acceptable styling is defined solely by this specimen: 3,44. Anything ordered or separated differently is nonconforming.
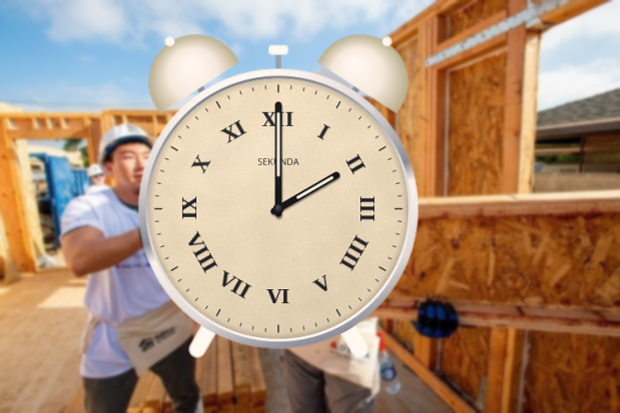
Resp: 2,00
